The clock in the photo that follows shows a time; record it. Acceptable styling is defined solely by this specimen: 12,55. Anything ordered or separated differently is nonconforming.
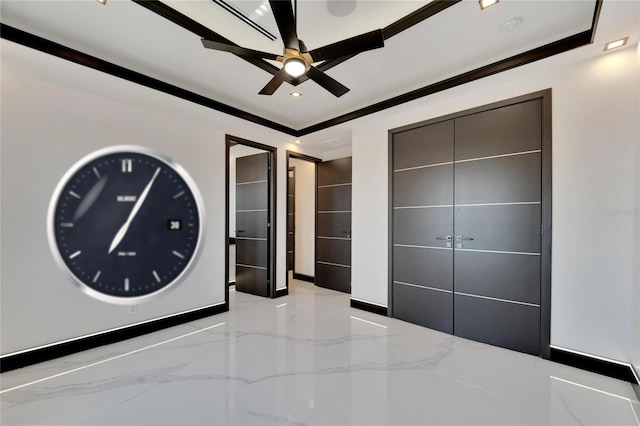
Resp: 7,05
